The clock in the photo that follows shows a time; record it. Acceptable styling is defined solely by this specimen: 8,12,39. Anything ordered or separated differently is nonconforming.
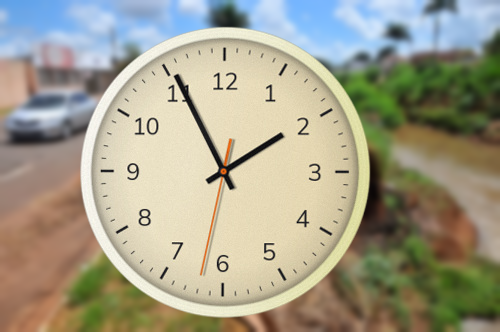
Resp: 1,55,32
